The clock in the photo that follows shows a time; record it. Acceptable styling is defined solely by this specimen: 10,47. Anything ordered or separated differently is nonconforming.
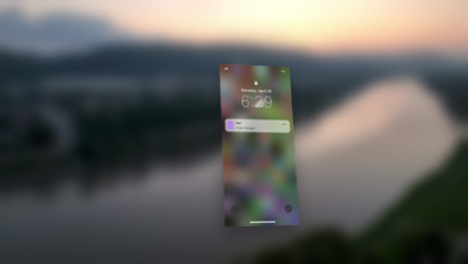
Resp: 6,29
